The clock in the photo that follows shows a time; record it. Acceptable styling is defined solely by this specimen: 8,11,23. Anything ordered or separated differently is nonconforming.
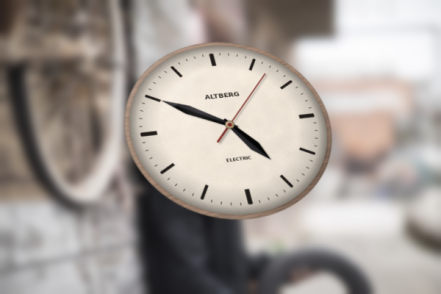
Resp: 4,50,07
